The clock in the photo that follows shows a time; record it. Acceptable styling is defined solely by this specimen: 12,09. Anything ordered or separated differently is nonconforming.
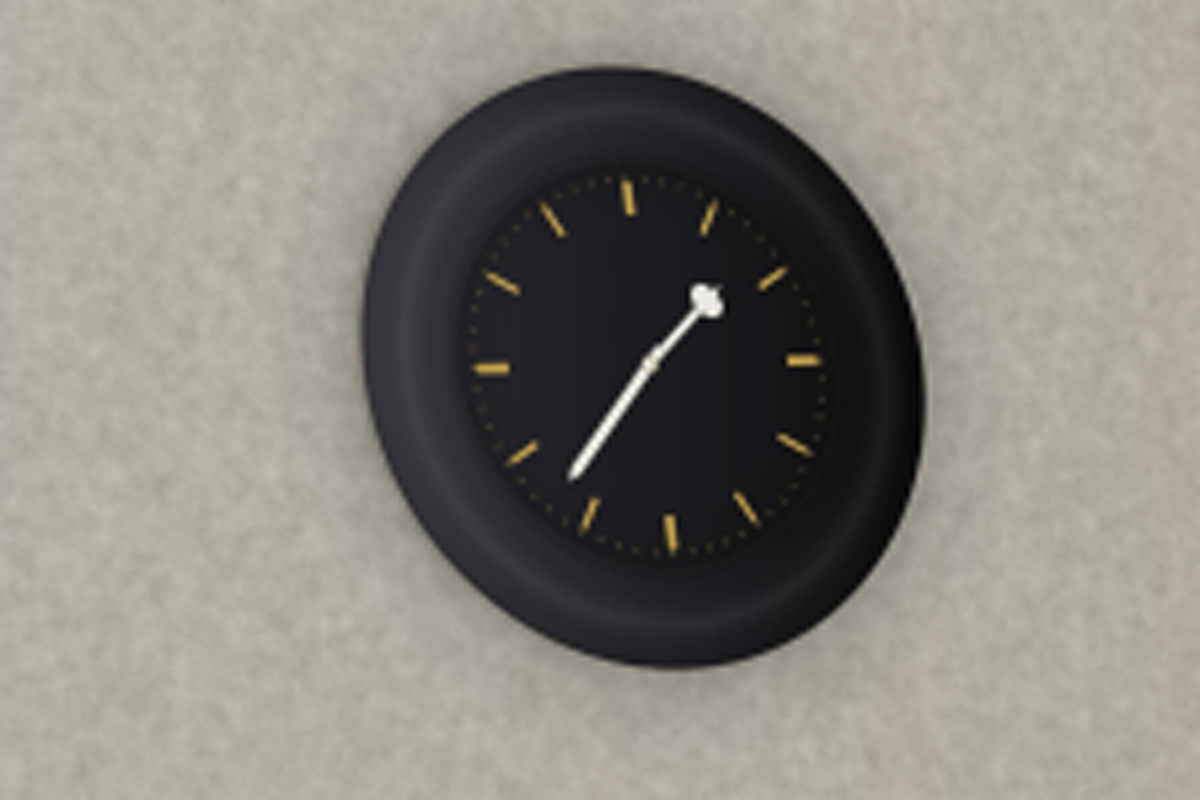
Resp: 1,37
